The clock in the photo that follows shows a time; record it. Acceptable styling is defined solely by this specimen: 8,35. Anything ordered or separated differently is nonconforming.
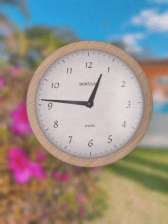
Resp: 12,46
